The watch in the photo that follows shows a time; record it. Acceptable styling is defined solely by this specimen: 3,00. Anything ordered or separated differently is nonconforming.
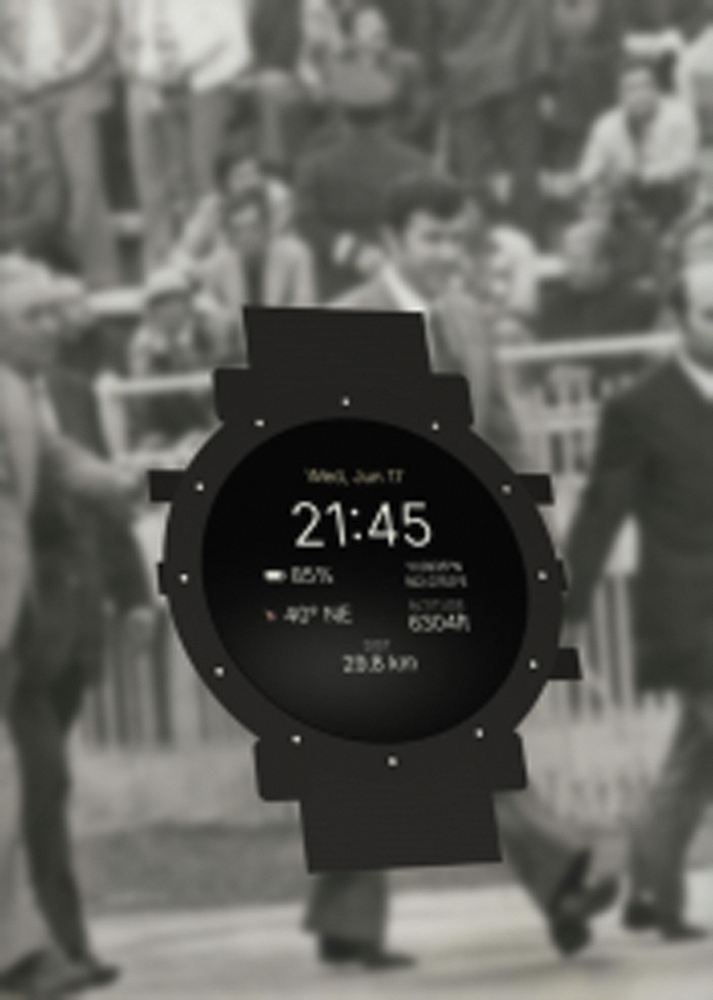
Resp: 21,45
